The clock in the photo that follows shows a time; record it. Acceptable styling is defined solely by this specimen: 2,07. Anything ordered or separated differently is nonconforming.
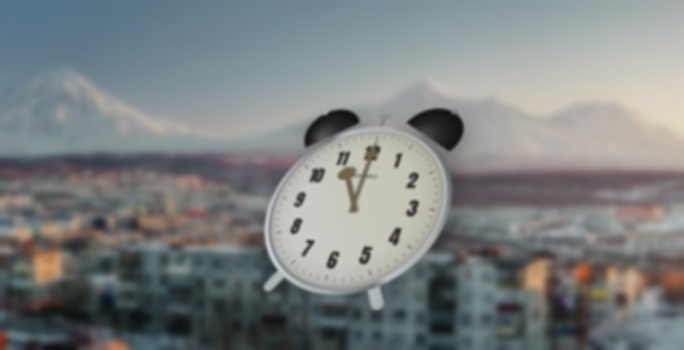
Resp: 11,00
